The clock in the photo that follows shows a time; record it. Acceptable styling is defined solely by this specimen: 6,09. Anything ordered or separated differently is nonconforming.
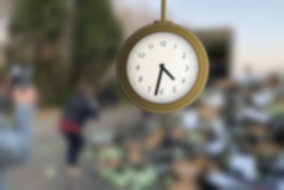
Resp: 4,32
